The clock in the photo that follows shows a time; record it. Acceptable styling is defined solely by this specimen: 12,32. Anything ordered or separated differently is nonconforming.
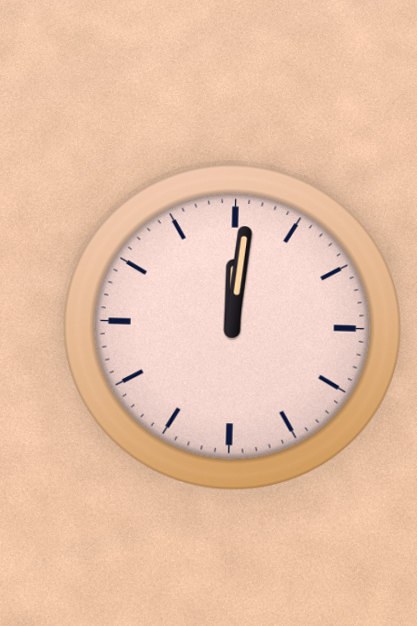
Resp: 12,01
